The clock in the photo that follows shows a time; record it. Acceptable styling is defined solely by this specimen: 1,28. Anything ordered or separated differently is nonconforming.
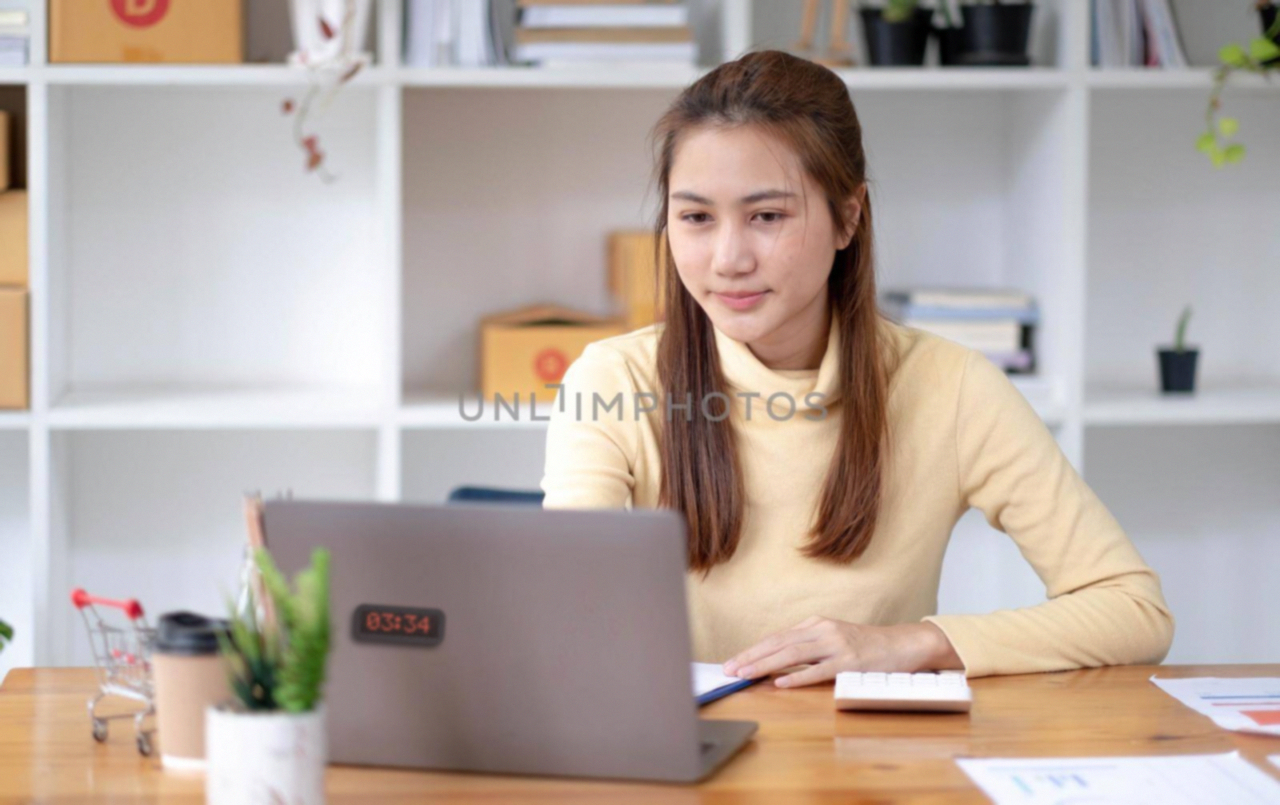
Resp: 3,34
